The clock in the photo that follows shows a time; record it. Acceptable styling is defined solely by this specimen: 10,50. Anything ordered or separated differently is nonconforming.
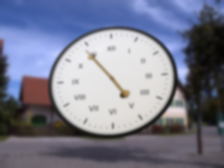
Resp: 4,54
